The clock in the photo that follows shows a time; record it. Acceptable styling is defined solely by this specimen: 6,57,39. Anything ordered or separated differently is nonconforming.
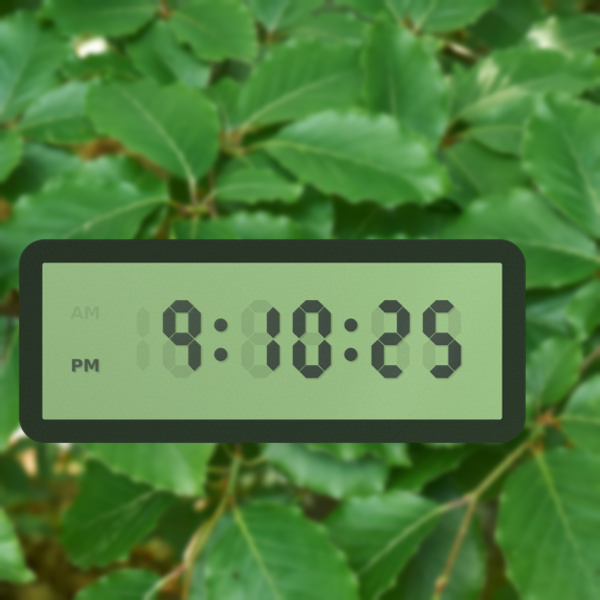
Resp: 9,10,25
